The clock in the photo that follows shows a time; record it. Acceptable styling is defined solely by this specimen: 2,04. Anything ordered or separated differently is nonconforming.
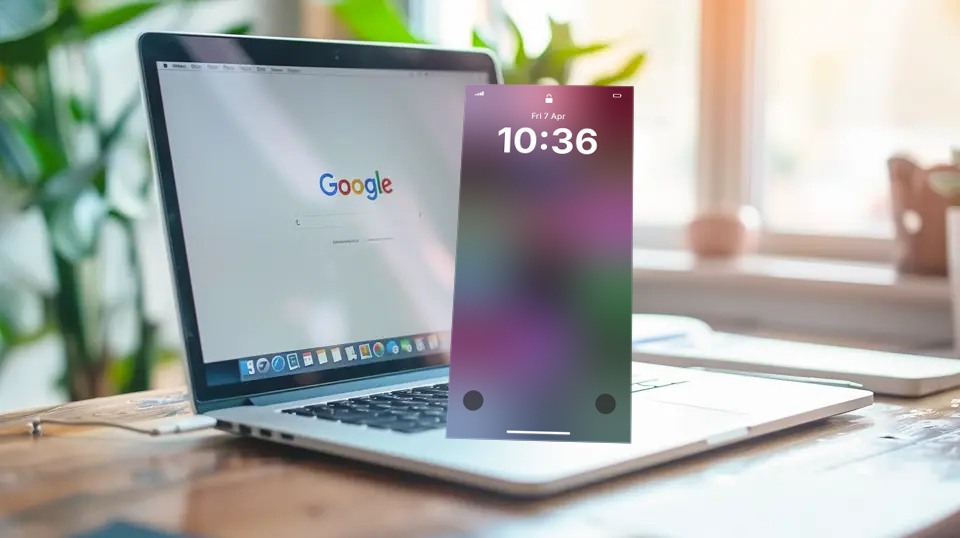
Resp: 10,36
